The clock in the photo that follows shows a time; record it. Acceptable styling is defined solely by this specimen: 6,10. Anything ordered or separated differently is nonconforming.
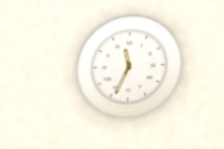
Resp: 11,34
